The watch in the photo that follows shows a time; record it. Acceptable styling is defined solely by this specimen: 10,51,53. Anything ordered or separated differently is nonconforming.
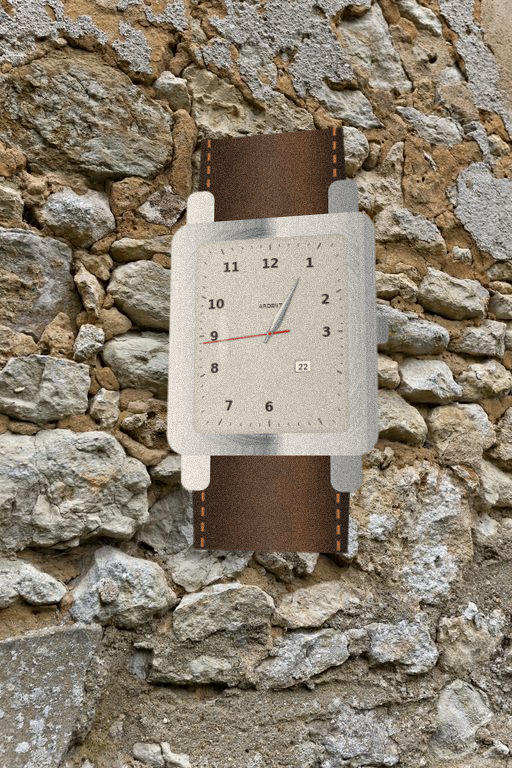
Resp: 1,04,44
